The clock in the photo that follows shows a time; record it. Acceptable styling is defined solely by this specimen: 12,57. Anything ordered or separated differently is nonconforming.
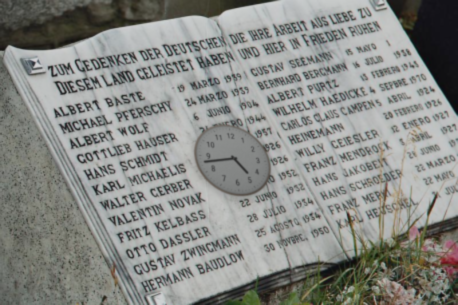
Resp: 4,43
